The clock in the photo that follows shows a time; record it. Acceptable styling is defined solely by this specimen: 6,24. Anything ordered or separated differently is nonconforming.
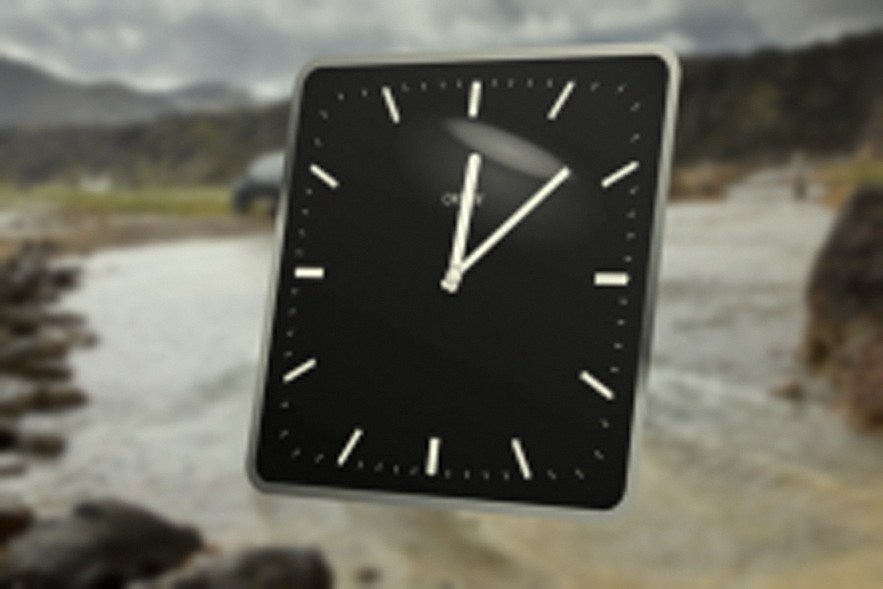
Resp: 12,08
